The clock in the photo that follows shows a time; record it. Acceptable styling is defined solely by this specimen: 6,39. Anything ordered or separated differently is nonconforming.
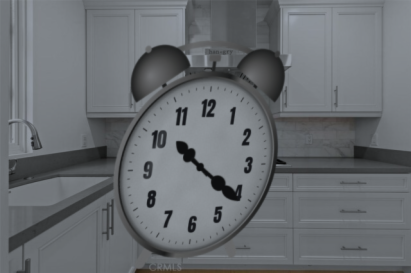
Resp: 10,21
